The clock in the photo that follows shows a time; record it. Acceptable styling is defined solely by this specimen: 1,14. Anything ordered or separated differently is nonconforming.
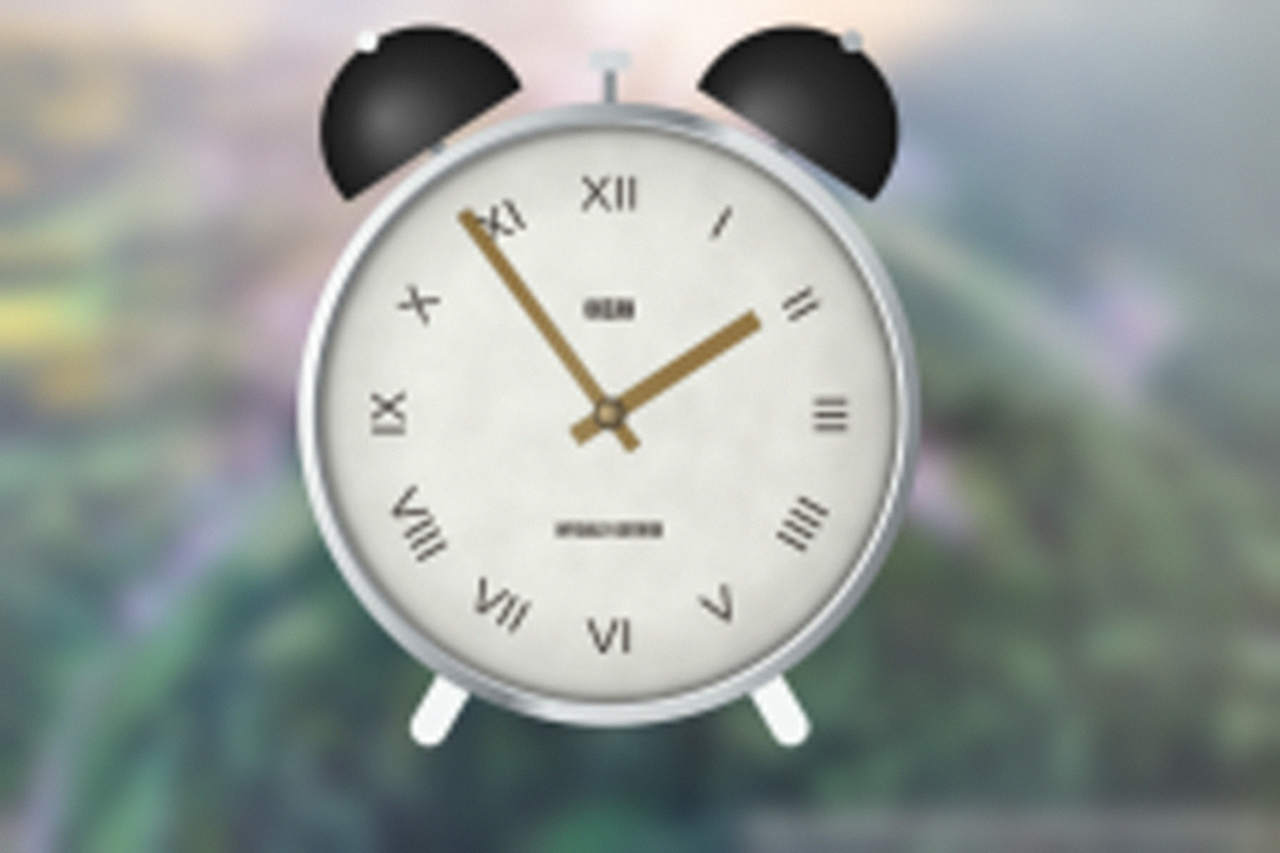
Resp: 1,54
